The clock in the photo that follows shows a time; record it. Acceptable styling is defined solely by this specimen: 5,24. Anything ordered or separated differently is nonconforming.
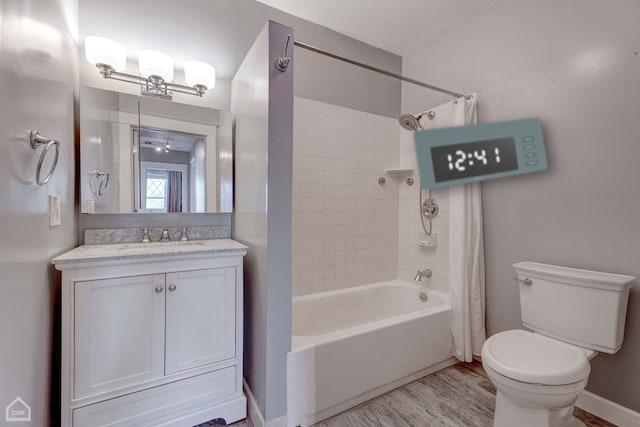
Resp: 12,41
